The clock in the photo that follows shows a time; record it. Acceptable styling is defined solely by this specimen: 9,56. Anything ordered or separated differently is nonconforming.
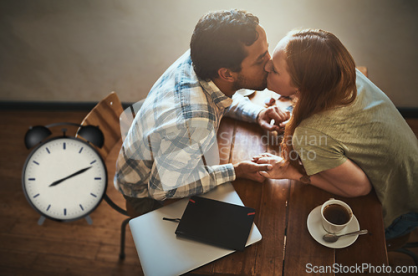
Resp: 8,11
